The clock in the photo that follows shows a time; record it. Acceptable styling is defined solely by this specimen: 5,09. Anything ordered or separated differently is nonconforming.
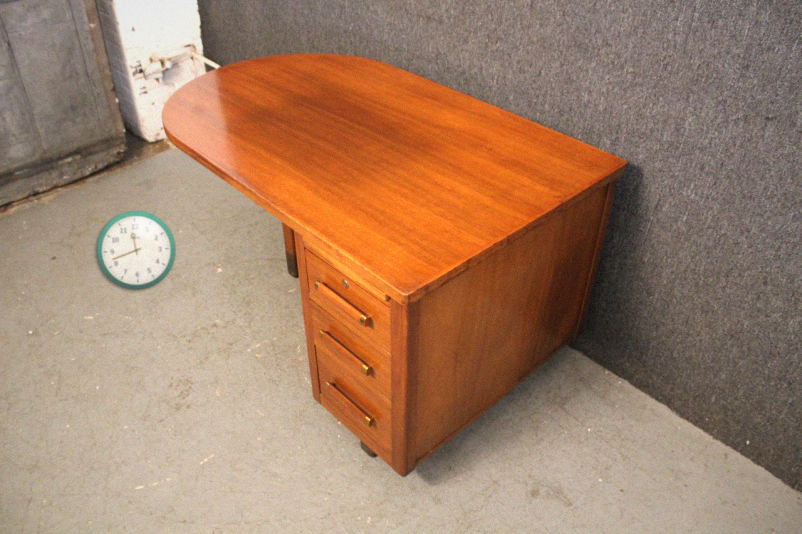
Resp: 11,42
